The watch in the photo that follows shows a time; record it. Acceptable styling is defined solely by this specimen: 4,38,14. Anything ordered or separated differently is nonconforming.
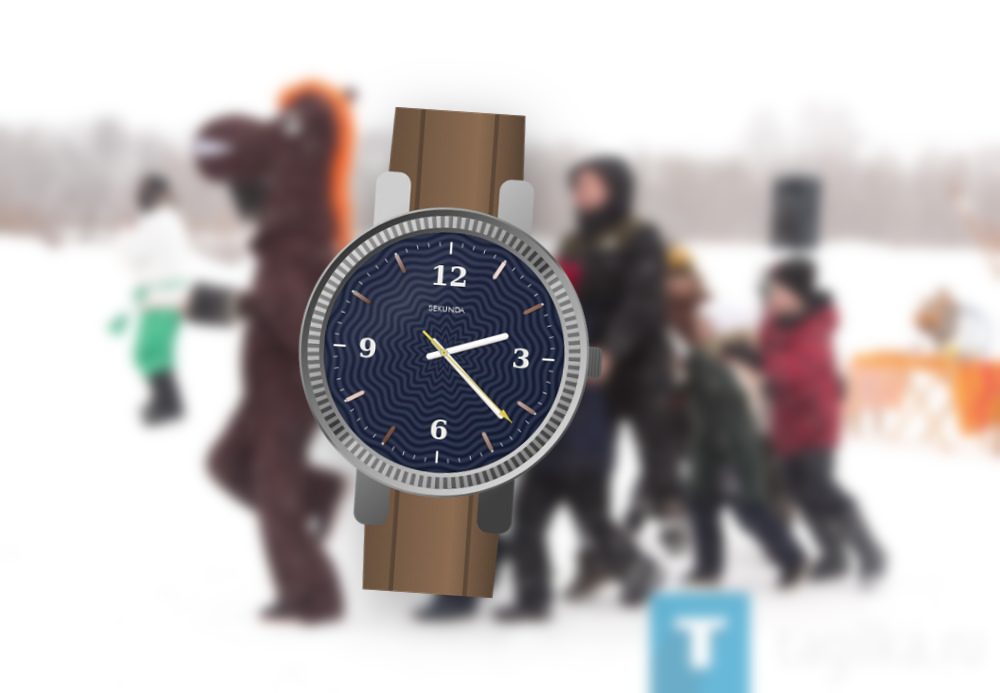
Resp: 2,22,22
